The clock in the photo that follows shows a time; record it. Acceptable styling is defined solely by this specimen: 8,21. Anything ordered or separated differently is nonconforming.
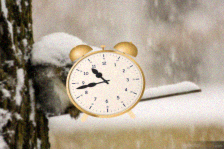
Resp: 10,43
